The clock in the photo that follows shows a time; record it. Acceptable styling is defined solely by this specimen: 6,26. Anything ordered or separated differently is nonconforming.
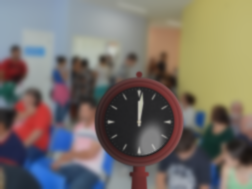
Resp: 12,01
